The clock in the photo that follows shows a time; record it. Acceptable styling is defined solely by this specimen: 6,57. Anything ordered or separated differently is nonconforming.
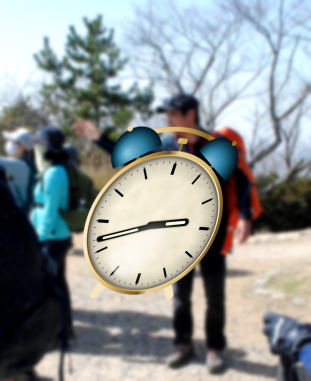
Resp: 2,42
